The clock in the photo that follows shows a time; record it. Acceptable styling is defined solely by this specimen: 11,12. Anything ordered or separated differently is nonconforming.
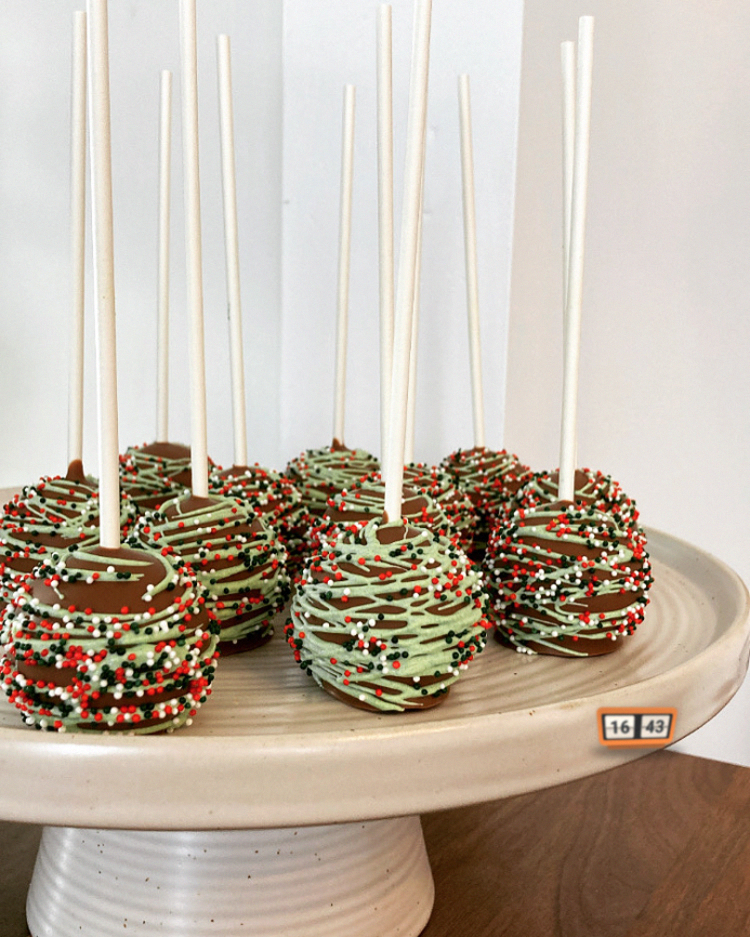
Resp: 16,43
